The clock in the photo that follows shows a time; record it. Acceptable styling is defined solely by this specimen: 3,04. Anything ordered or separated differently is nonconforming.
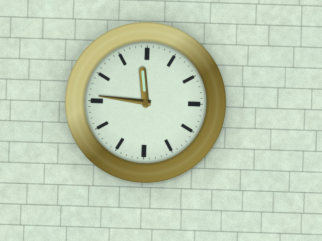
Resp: 11,46
